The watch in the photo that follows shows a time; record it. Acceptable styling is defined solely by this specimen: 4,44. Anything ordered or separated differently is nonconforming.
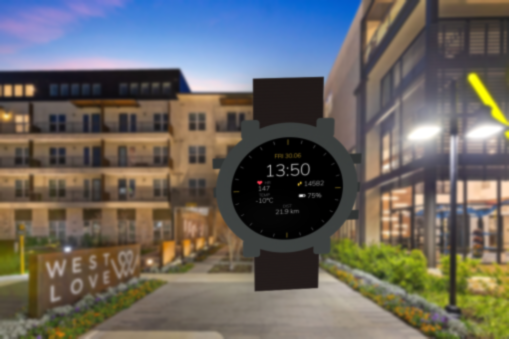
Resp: 13,50
